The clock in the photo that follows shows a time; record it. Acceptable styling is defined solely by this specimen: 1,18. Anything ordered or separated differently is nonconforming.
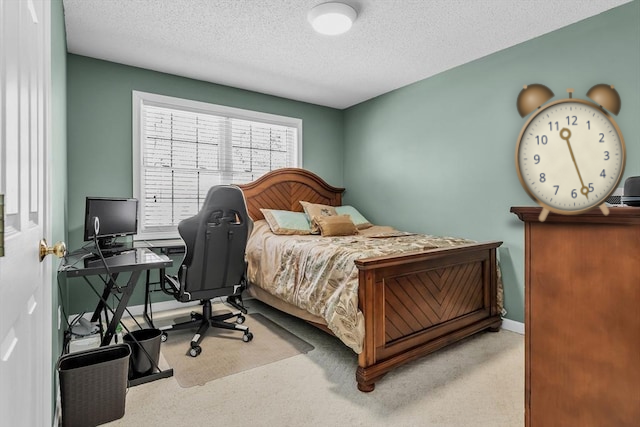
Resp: 11,27
